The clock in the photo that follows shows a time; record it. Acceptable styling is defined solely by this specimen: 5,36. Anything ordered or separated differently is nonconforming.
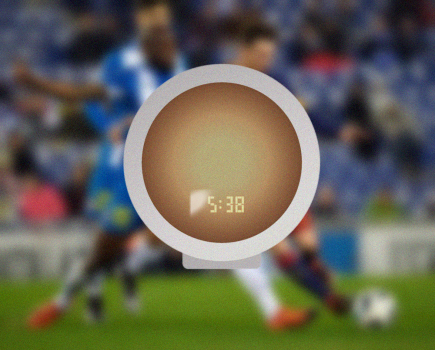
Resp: 5,38
